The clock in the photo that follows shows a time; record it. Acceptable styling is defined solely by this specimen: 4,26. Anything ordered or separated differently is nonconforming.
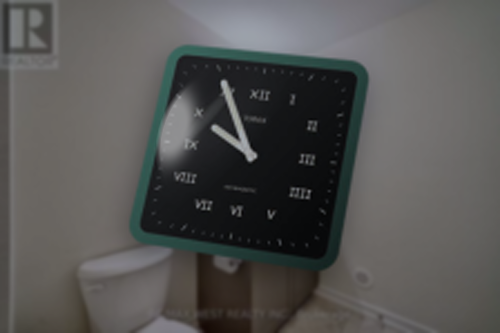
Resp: 9,55
